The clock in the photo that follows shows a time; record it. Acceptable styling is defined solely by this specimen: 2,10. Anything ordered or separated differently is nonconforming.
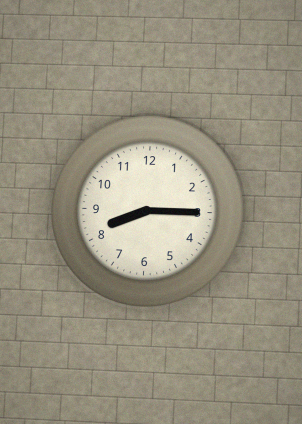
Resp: 8,15
